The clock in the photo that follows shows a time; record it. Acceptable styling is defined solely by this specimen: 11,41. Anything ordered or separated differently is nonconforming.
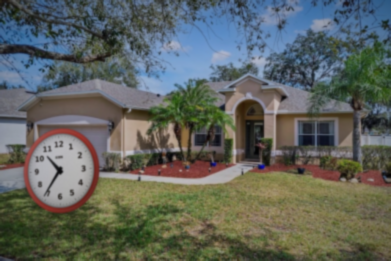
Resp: 10,36
